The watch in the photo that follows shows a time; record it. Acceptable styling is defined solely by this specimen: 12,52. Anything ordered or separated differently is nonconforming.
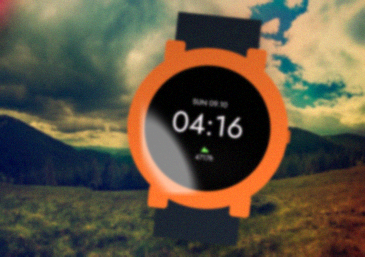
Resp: 4,16
